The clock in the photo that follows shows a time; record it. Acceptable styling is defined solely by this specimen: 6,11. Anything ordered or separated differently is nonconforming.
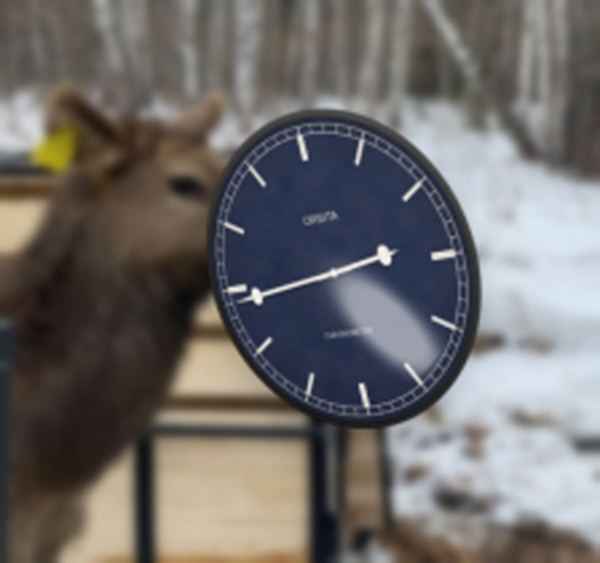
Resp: 2,44
